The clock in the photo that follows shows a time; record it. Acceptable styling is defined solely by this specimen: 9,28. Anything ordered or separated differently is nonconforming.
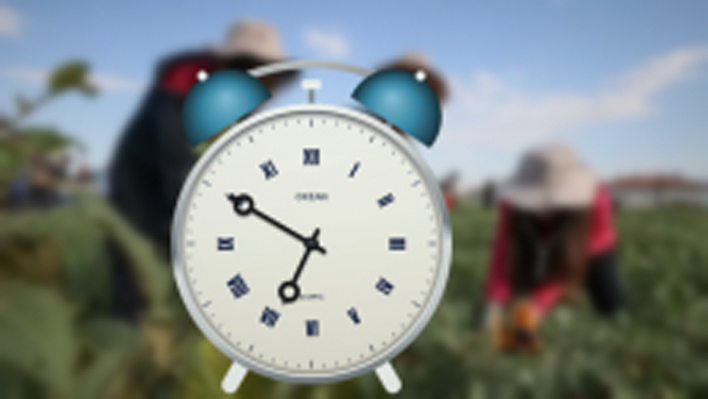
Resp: 6,50
